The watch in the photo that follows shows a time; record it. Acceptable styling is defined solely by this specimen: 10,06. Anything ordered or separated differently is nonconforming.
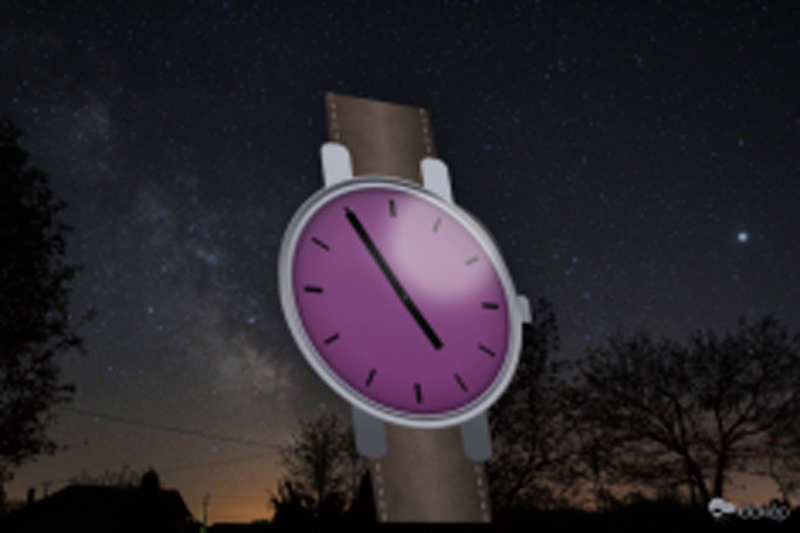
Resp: 4,55
